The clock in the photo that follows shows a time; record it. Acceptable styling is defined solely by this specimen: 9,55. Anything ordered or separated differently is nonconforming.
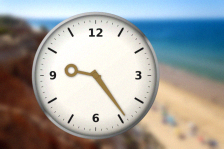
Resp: 9,24
